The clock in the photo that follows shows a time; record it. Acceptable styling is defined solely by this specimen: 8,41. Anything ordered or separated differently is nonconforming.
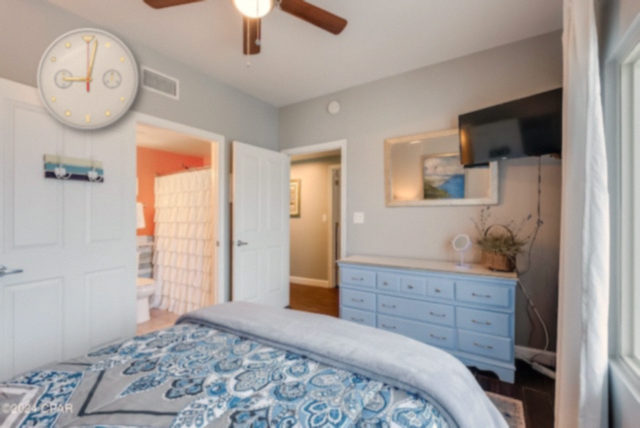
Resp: 9,02
